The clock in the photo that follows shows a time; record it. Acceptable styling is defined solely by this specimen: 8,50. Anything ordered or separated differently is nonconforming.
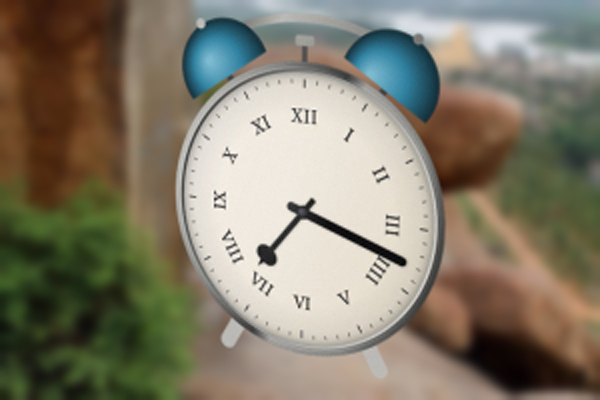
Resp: 7,18
